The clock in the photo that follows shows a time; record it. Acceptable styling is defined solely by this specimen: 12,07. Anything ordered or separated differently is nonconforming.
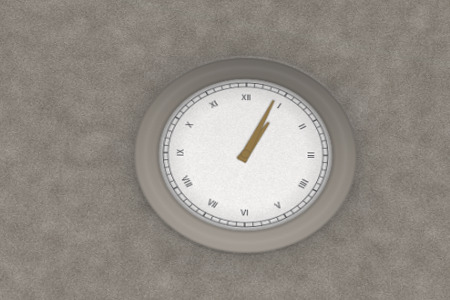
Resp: 1,04
